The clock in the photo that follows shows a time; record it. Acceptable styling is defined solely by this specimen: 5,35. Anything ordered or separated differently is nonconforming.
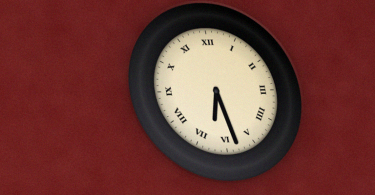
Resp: 6,28
